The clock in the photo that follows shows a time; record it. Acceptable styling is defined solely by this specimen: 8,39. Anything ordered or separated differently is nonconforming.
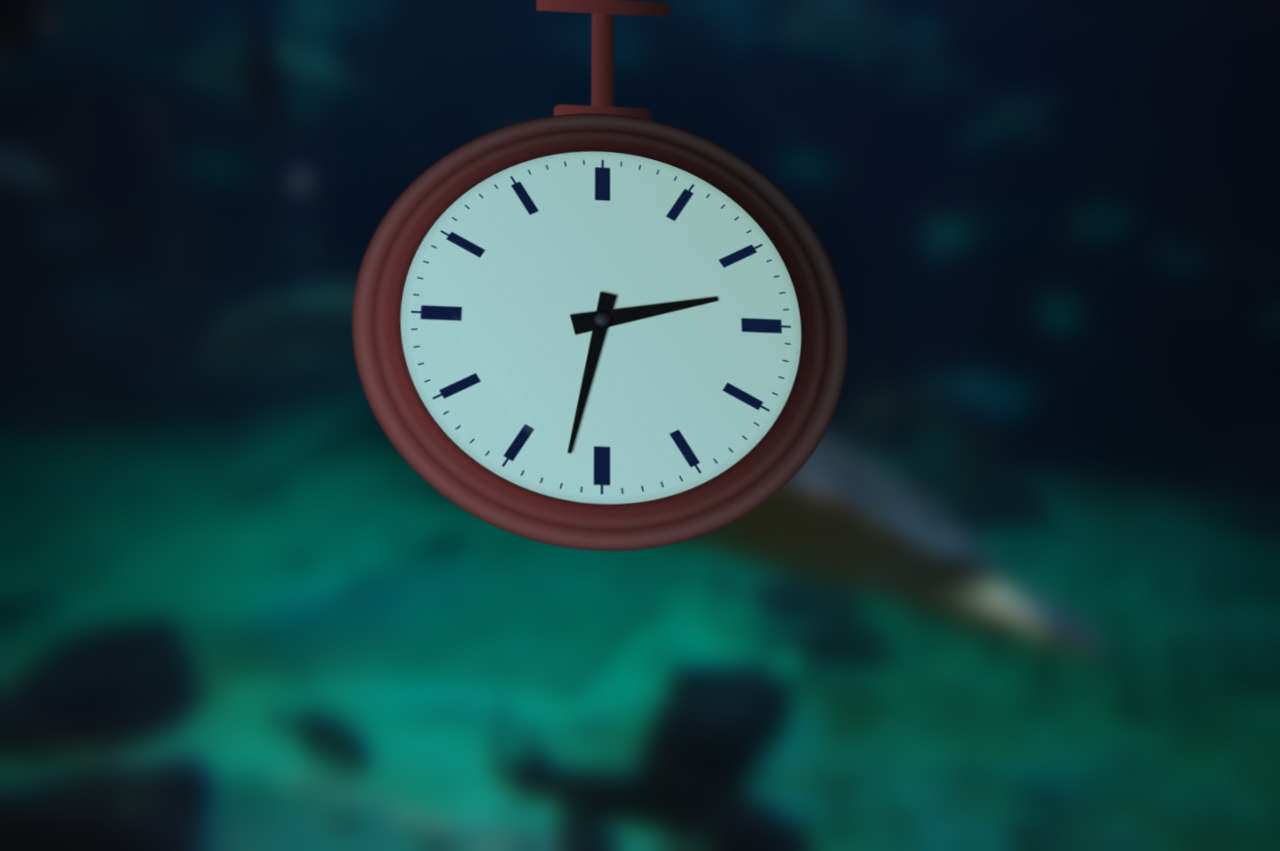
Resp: 2,32
